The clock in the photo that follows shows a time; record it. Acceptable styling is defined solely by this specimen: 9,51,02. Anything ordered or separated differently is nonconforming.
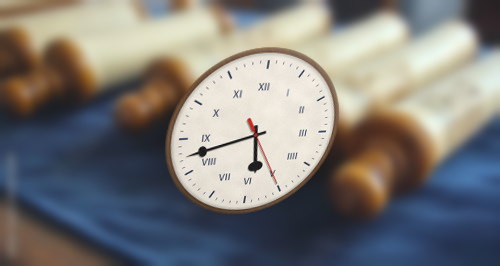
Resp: 5,42,25
